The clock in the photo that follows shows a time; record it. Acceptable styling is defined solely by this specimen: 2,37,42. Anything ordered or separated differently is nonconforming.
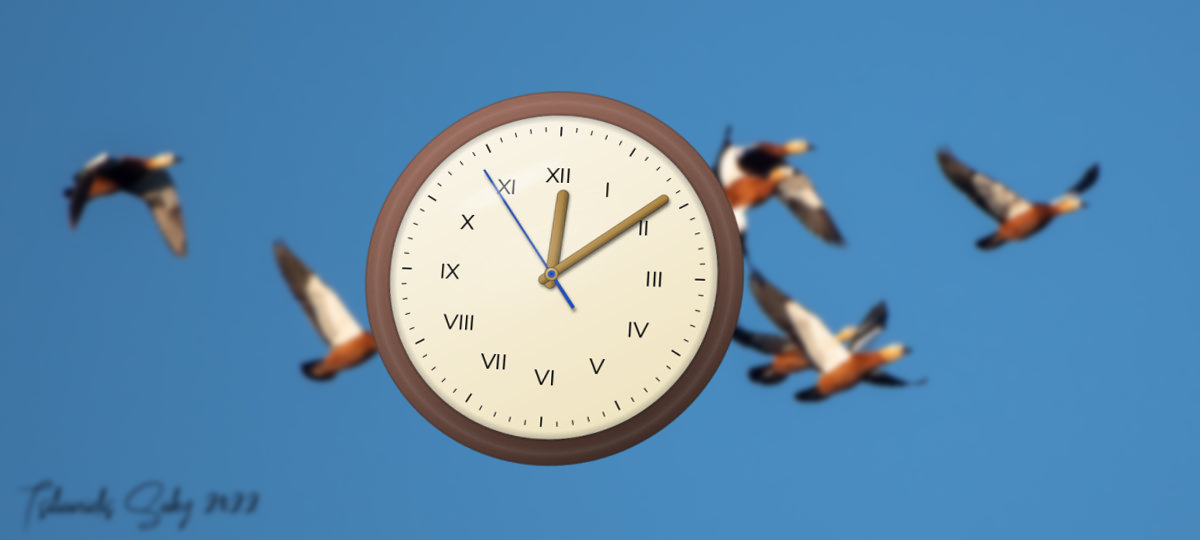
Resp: 12,08,54
